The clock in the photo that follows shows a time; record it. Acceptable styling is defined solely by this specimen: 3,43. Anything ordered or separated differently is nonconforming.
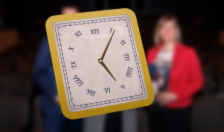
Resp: 5,06
